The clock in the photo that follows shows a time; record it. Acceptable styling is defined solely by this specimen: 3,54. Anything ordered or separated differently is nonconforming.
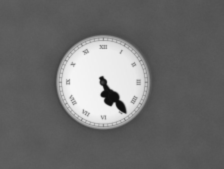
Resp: 5,24
